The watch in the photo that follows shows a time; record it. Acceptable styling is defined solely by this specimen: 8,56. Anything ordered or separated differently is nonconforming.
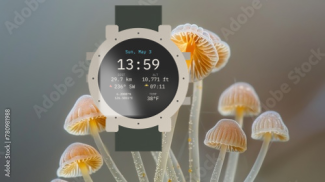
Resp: 13,59
